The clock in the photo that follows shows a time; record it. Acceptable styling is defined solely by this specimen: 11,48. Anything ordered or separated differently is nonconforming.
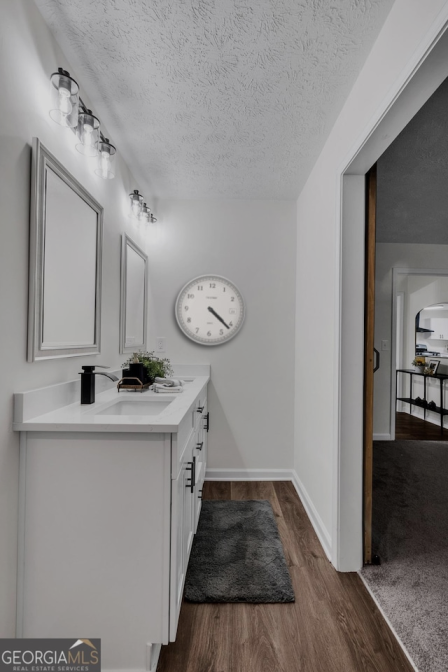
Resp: 4,22
